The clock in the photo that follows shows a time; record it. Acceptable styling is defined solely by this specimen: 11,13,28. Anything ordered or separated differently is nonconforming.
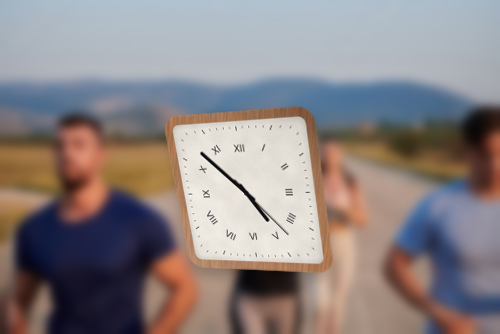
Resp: 4,52,23
